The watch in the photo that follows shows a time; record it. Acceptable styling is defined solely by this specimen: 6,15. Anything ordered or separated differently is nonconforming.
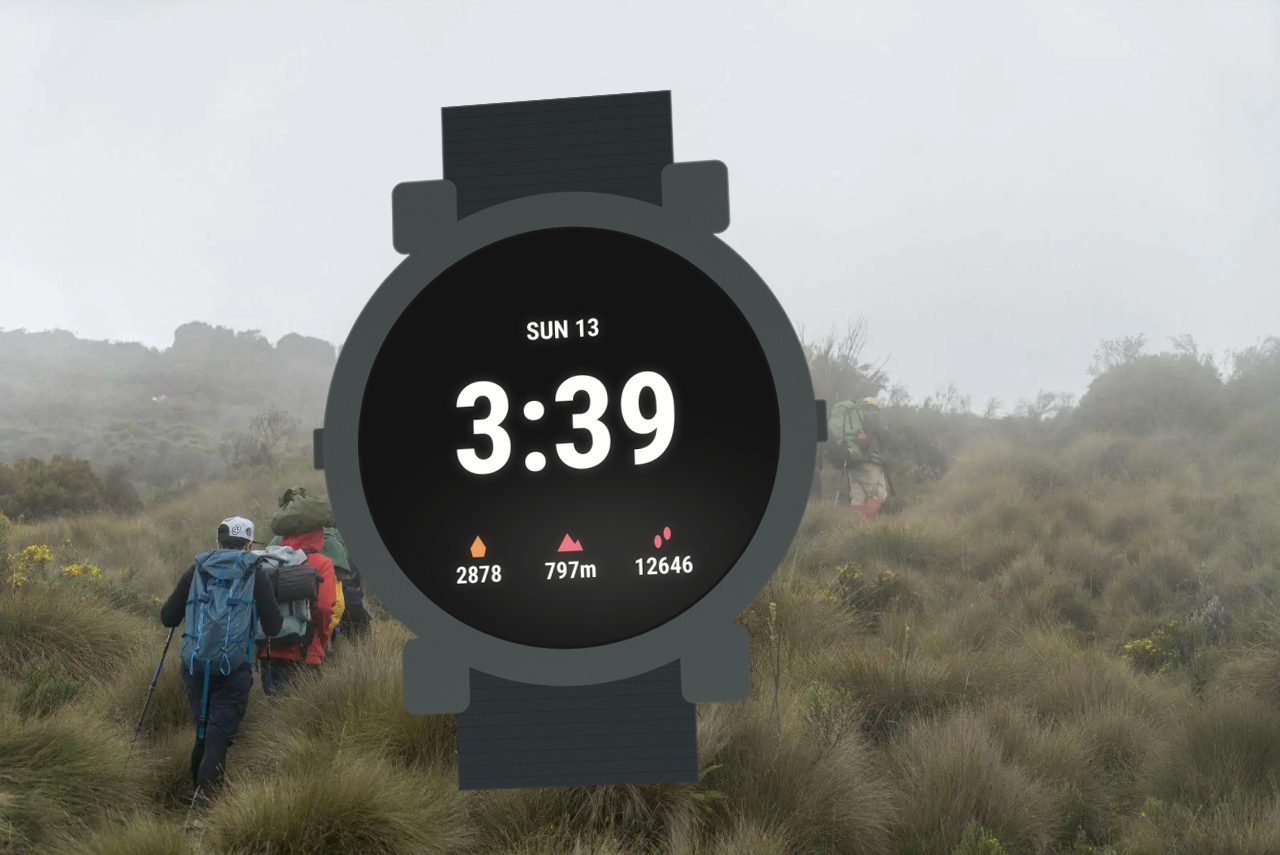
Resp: 3,39
